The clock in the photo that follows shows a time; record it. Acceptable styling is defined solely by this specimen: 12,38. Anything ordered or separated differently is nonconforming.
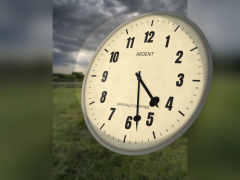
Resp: 4,28
